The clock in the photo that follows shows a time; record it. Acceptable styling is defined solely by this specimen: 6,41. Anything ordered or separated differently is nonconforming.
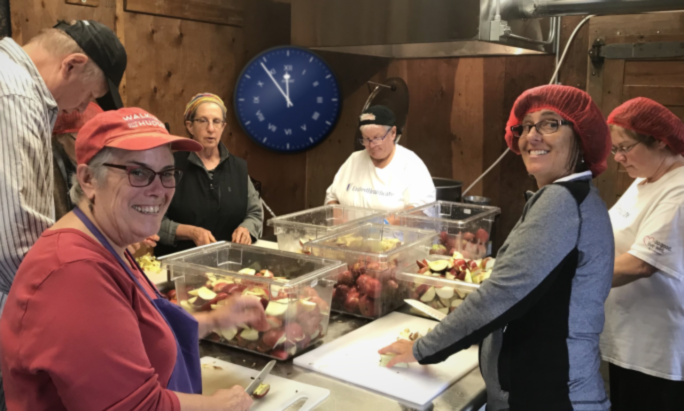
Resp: 11,54
